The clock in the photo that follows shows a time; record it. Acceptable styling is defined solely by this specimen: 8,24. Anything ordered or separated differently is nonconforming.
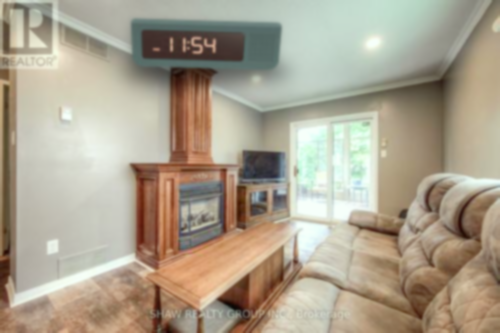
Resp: 11,54
